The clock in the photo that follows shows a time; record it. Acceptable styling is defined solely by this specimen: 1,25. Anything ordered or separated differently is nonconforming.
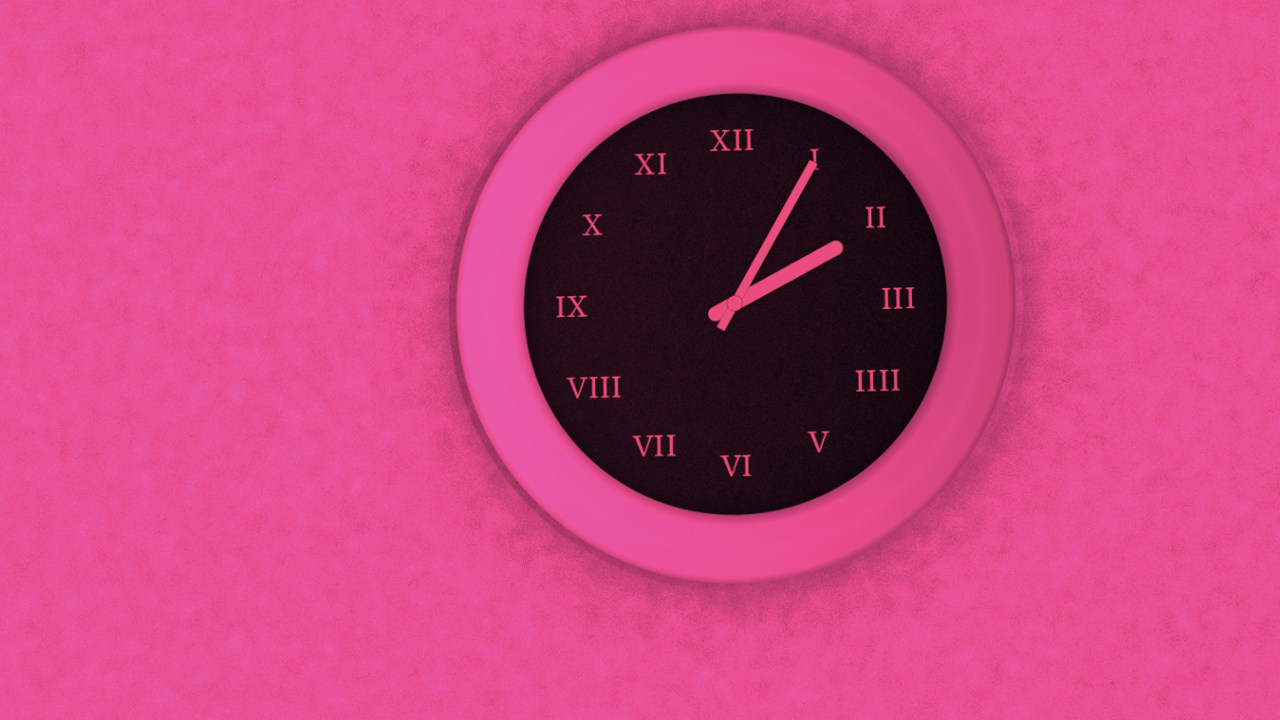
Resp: 2,05
